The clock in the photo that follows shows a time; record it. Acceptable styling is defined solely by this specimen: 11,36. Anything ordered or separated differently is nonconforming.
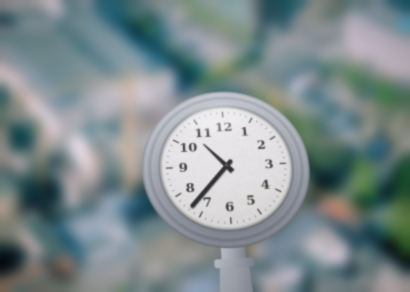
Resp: 10,37
